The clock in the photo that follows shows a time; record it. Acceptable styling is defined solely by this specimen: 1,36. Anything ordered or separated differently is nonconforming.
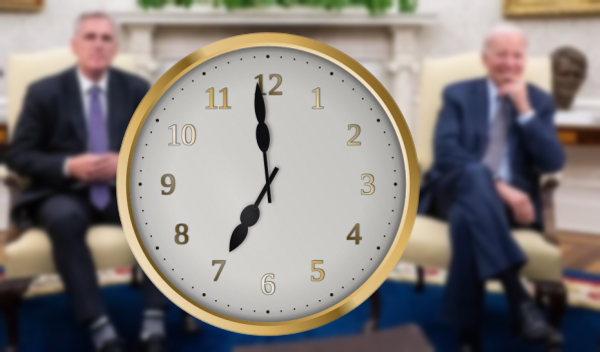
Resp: 6,59
